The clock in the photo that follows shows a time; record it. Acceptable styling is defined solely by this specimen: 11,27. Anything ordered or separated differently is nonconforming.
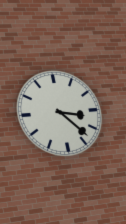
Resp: 3,23
